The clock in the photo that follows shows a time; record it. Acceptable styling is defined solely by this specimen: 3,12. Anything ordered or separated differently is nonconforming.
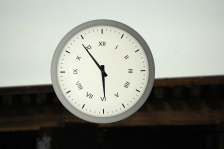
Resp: 5,54
